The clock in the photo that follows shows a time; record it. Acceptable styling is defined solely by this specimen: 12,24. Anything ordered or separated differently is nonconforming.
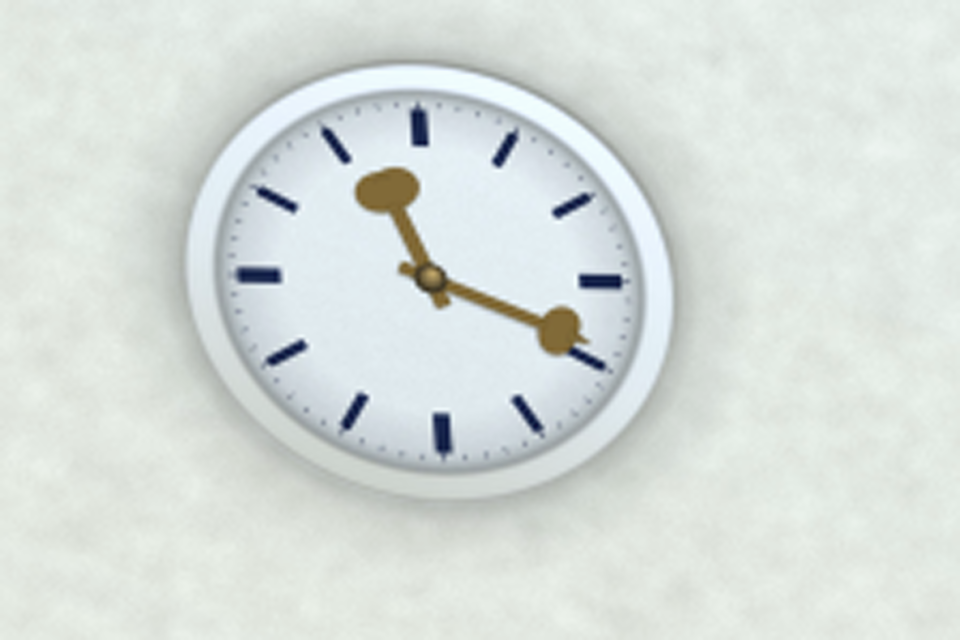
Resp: 11,19
